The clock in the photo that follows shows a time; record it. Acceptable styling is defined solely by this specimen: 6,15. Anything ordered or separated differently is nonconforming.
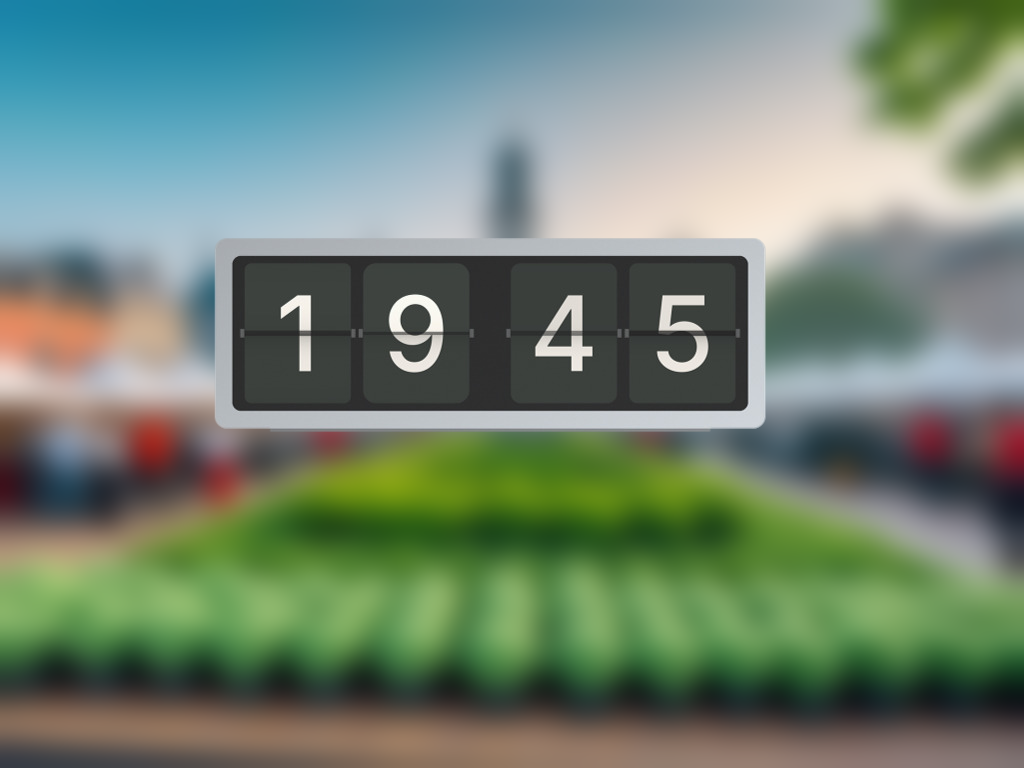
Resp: 19,45
